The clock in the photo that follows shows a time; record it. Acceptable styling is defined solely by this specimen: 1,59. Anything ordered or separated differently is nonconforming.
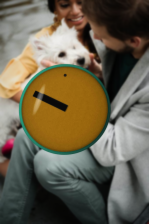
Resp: 9,49
